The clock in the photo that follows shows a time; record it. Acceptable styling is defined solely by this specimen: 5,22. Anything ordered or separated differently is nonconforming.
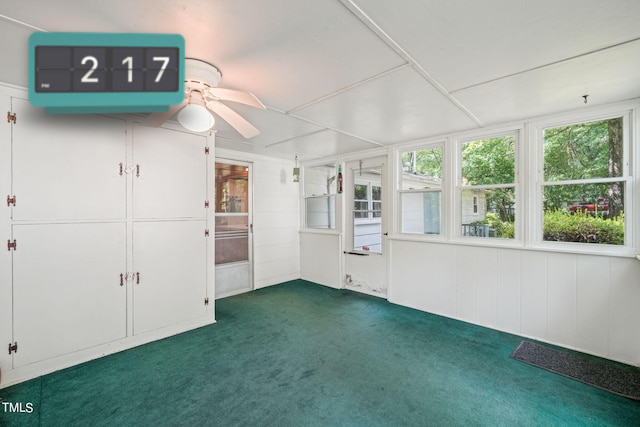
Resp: 2,17
